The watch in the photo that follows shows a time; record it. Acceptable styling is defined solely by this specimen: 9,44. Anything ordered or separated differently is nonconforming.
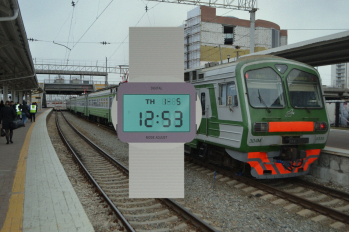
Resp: 12,53
